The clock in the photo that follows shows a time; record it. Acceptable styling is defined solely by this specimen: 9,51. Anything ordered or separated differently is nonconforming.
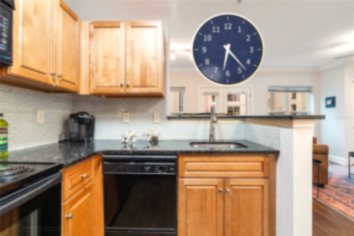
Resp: 6,23
